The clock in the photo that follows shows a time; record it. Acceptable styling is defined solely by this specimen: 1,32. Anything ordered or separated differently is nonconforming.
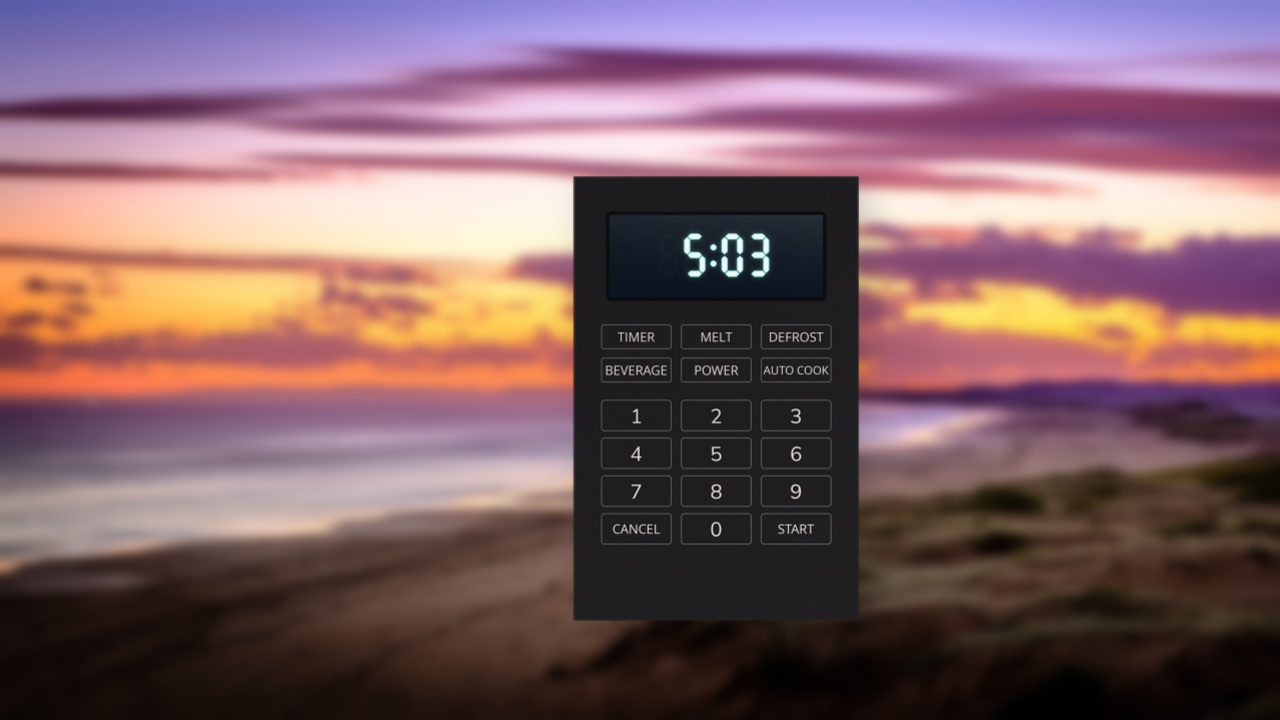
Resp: 5,03
